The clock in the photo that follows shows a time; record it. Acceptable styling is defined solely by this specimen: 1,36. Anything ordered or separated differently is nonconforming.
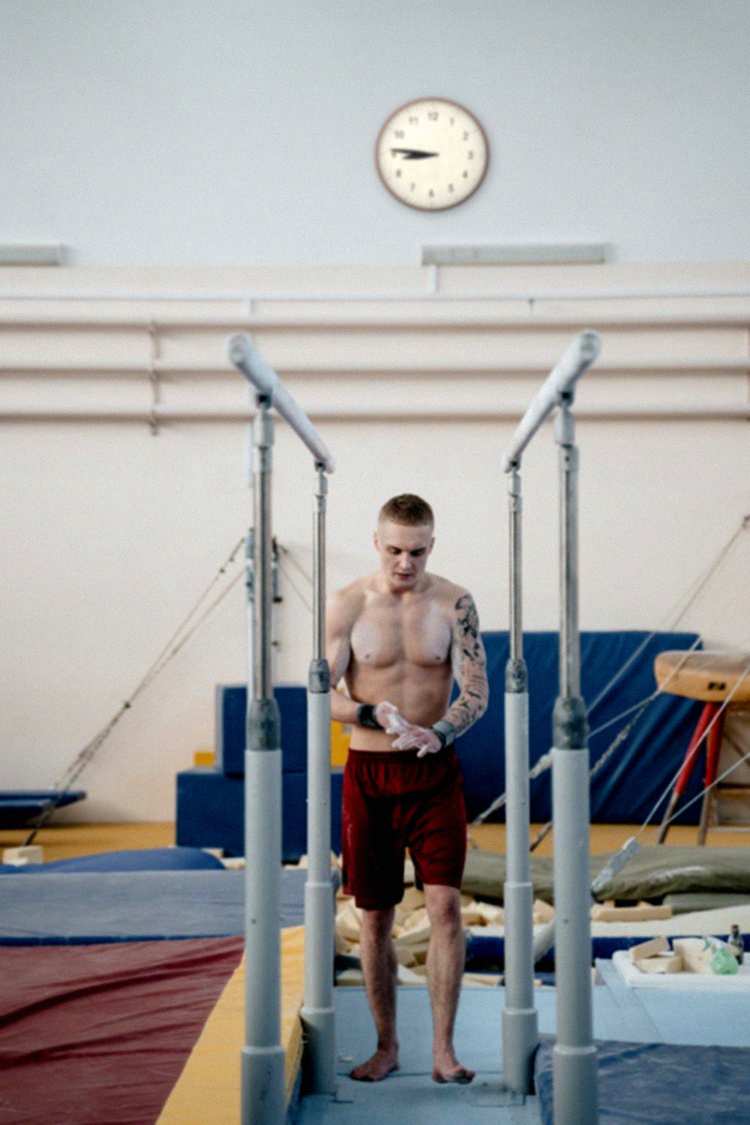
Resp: 8,46
